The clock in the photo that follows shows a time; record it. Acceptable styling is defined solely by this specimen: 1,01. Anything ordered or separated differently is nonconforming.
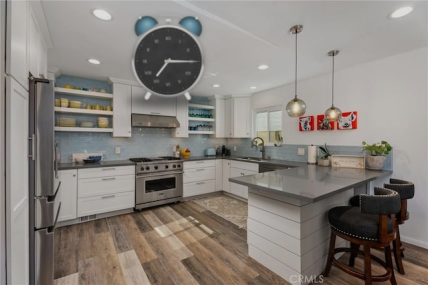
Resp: 7,15
